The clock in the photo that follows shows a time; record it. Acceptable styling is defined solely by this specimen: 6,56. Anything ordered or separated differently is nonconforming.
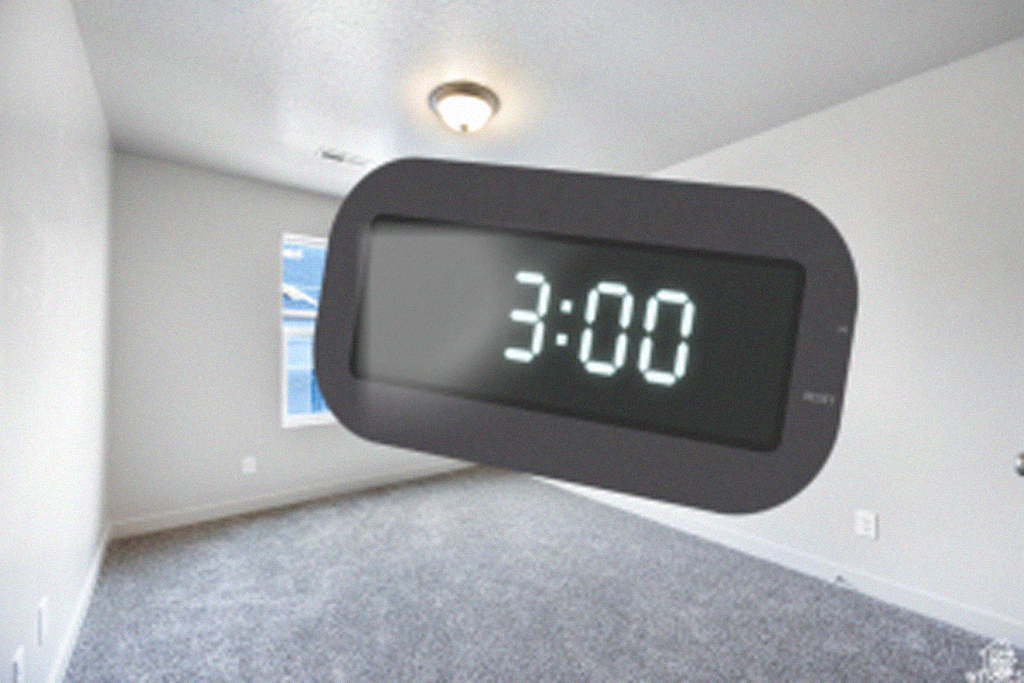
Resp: 3,00
